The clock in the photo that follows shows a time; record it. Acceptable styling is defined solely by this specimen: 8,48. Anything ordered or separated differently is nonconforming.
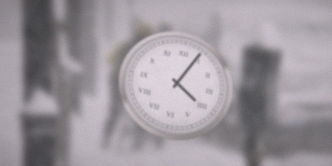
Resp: 4,04
